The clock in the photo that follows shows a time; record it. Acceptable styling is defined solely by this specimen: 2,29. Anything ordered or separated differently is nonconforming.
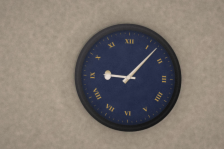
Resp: 9,07
